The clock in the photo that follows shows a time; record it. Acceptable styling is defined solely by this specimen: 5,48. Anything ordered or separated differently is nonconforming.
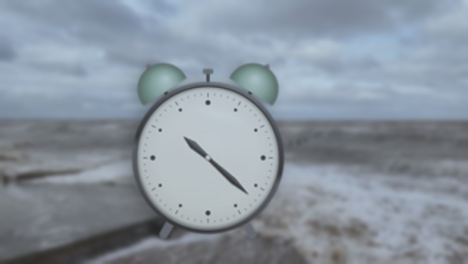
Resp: 10,22
